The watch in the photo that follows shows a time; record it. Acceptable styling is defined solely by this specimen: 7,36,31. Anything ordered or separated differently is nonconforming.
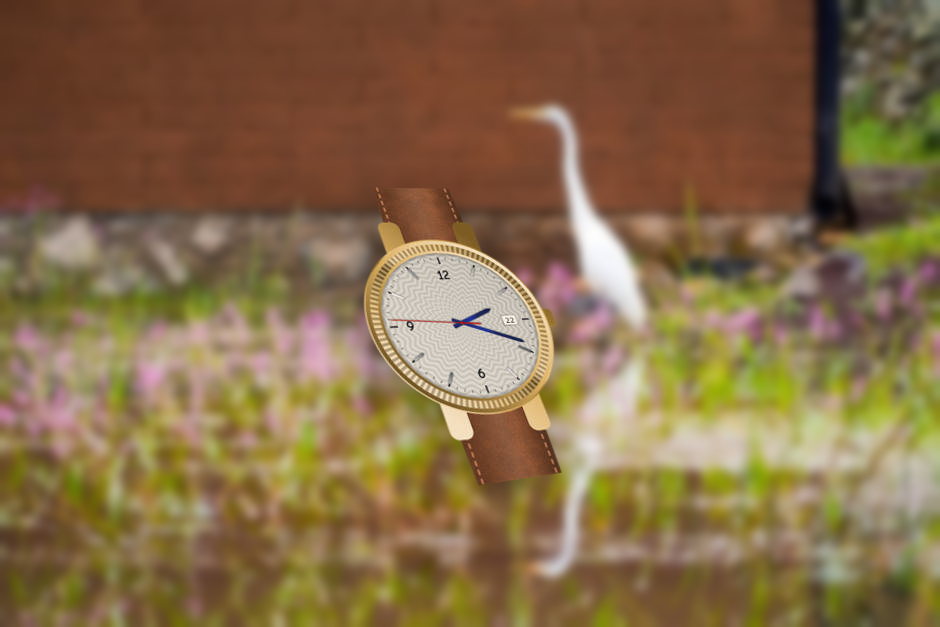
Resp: 2,18,46
